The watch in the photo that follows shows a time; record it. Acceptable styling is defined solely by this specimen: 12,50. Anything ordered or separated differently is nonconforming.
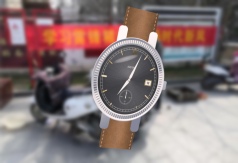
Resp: 7,03
